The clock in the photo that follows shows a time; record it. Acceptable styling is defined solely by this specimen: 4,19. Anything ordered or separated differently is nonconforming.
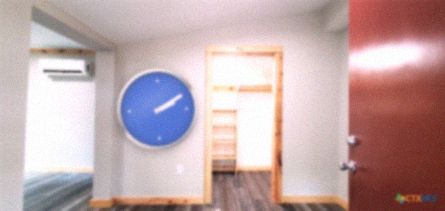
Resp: 2,10
